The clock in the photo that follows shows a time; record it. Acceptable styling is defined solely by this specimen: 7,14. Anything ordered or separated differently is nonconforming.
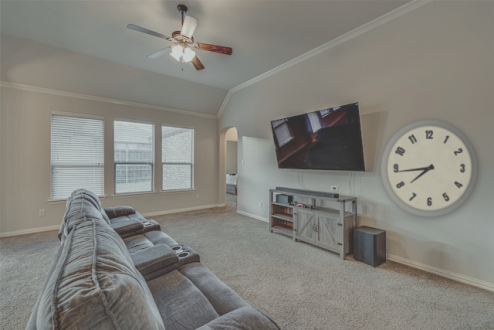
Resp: 7,44
